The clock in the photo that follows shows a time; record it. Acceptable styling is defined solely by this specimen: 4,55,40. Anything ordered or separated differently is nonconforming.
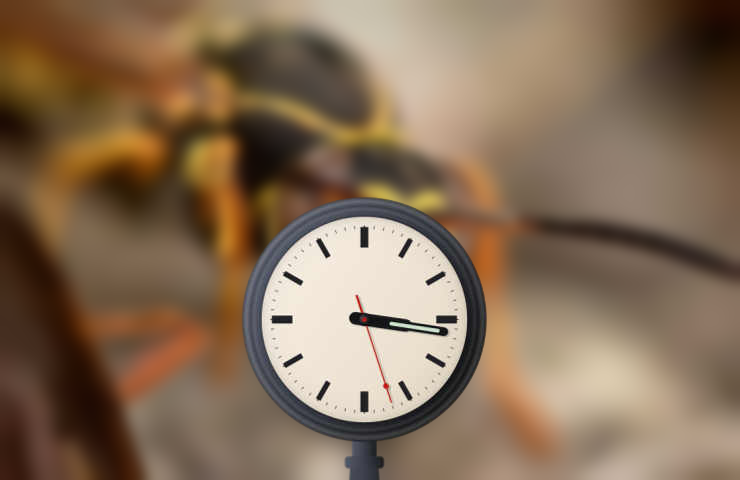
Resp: 3,16,27
